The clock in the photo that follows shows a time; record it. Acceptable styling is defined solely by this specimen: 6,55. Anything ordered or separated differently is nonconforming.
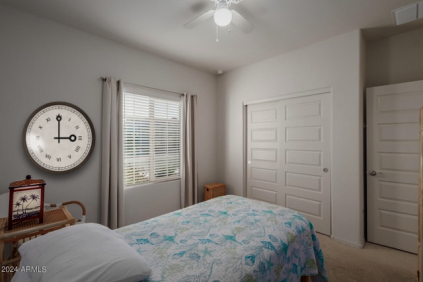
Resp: 3,00
